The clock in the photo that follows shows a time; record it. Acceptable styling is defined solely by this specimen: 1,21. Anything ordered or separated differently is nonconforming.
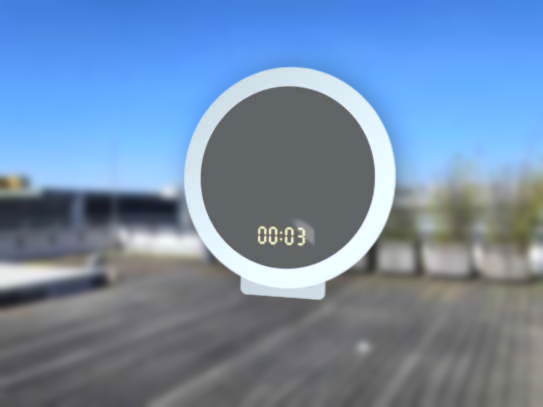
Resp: 0,03
